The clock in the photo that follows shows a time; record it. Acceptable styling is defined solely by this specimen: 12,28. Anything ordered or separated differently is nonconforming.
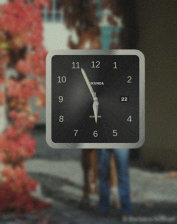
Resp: 5,56
